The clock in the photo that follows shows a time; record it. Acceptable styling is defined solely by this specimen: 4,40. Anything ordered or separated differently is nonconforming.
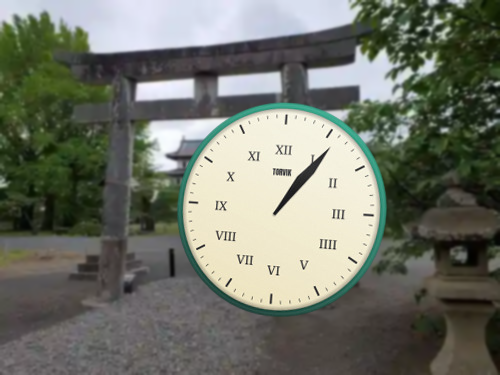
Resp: 1,06
